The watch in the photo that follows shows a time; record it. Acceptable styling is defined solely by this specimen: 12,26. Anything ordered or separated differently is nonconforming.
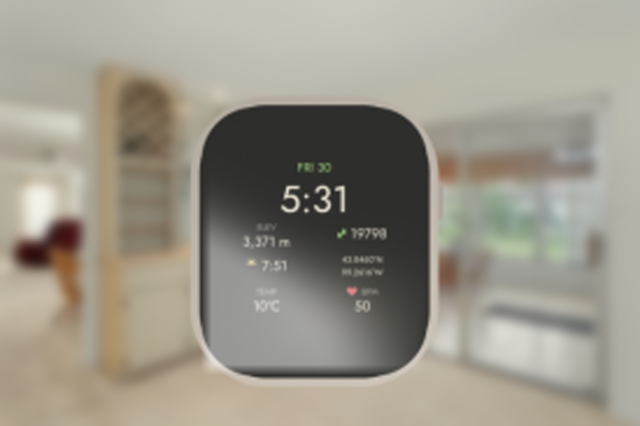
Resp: 5,31
